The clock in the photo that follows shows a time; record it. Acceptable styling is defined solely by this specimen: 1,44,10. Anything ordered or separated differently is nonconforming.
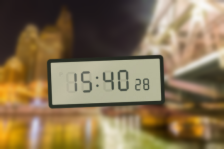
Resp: 15,40,28
